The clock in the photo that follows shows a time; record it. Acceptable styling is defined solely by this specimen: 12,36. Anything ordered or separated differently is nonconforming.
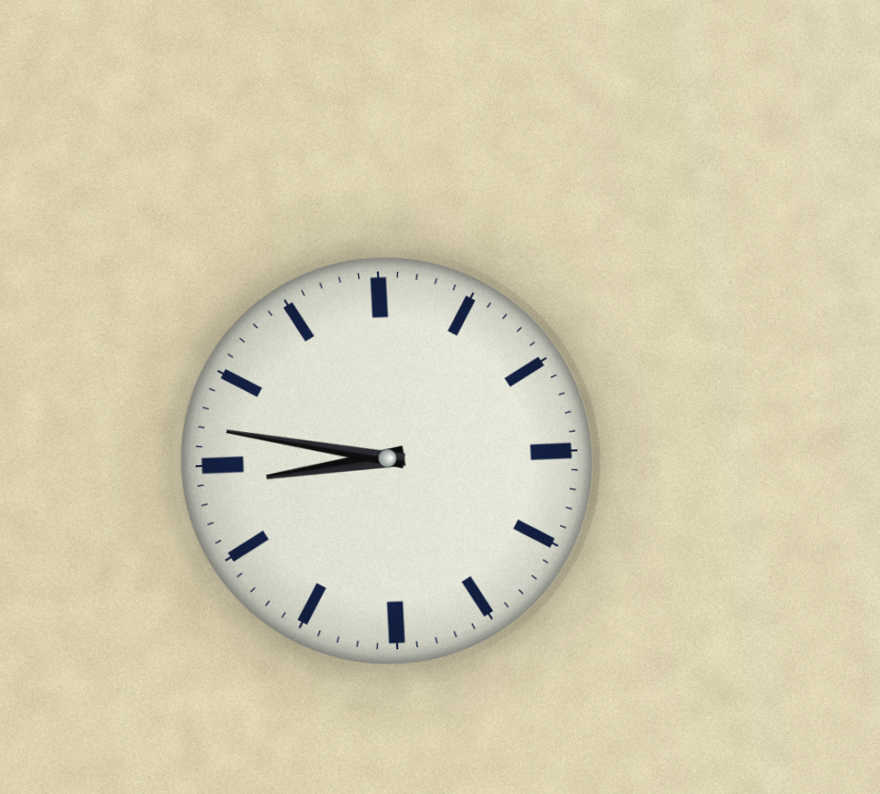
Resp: 8,47
